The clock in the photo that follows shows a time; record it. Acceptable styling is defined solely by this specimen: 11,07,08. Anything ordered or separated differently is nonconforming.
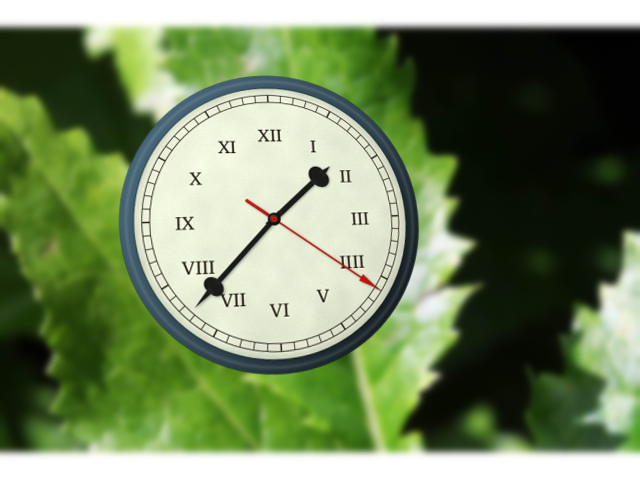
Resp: 1,37,21
